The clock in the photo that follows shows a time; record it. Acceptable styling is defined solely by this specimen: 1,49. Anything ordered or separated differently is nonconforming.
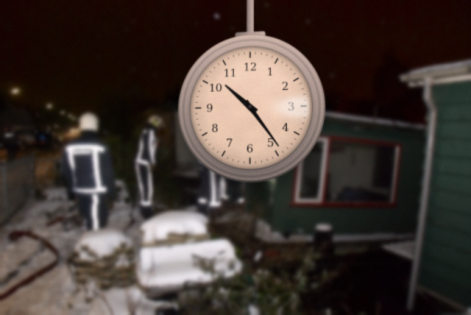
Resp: 10,24
